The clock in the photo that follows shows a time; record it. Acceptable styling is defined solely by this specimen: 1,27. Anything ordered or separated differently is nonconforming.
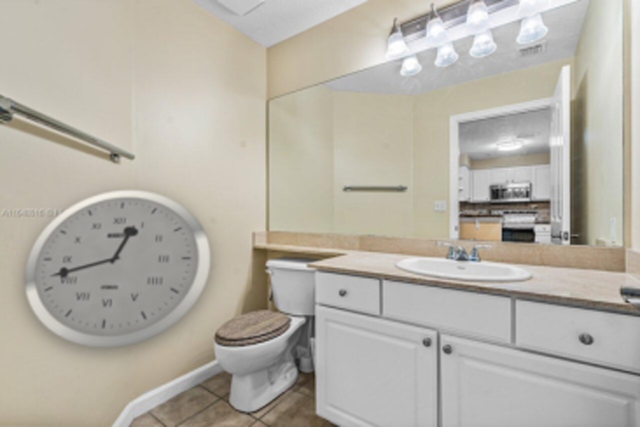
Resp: 12,42
